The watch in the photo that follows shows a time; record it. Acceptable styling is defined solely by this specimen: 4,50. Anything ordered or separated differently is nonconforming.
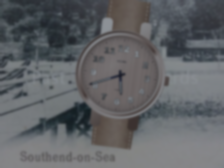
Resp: 5,41
